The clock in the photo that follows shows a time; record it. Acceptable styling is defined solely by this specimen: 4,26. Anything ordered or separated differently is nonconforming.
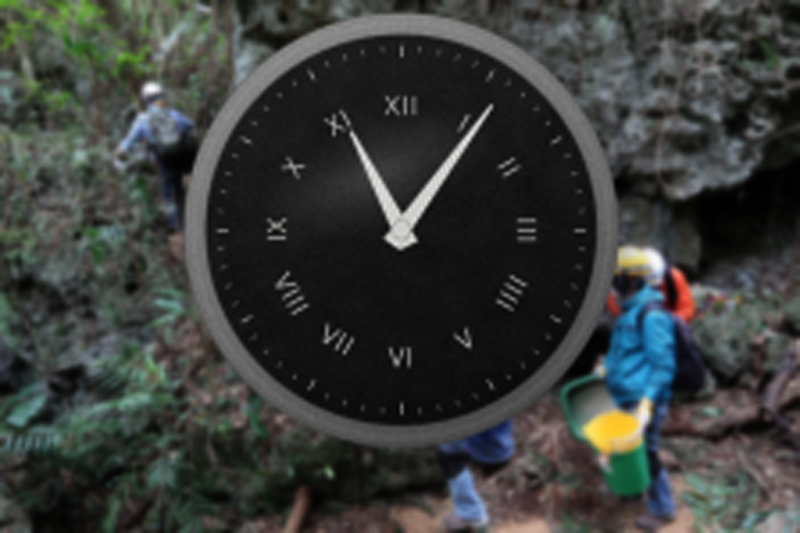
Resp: 11,06
